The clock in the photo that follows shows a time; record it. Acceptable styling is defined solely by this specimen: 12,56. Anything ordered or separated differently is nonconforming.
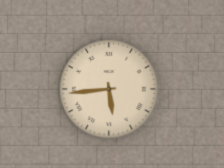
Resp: 5,44
